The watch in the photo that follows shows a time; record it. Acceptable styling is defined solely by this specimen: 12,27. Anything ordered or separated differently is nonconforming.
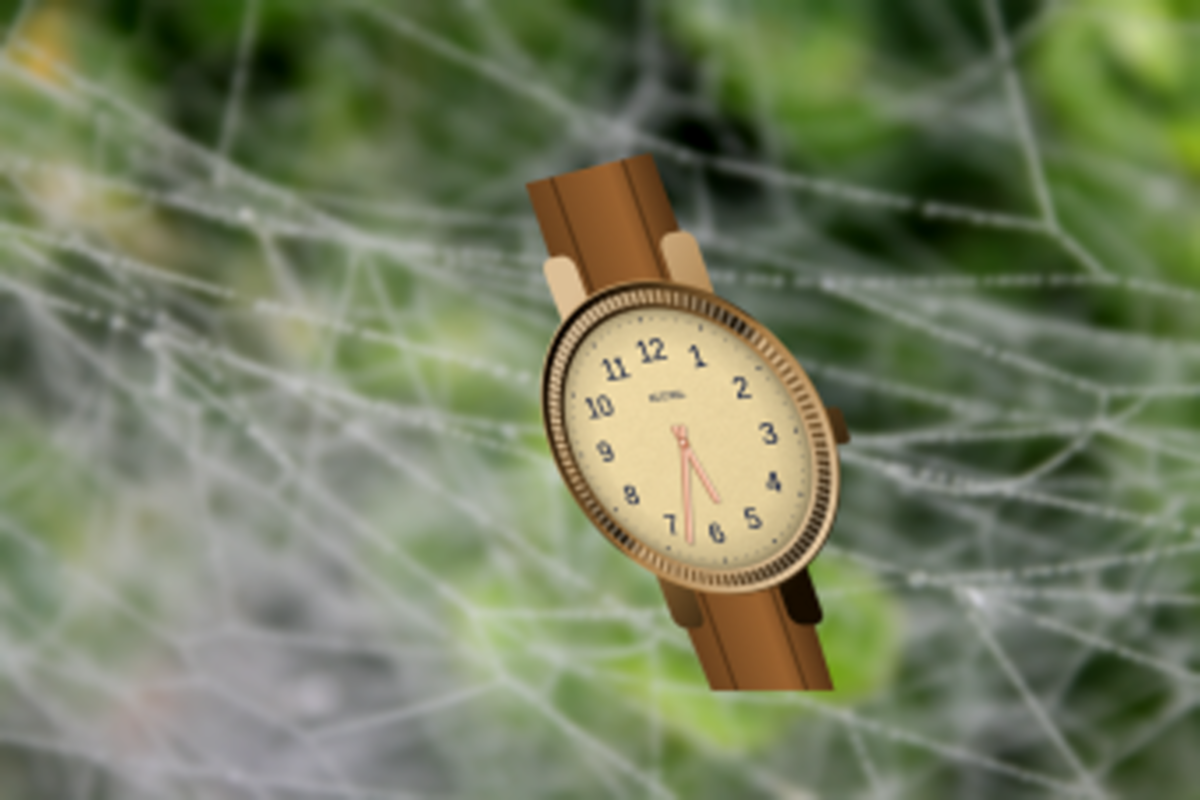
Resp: 5,33
